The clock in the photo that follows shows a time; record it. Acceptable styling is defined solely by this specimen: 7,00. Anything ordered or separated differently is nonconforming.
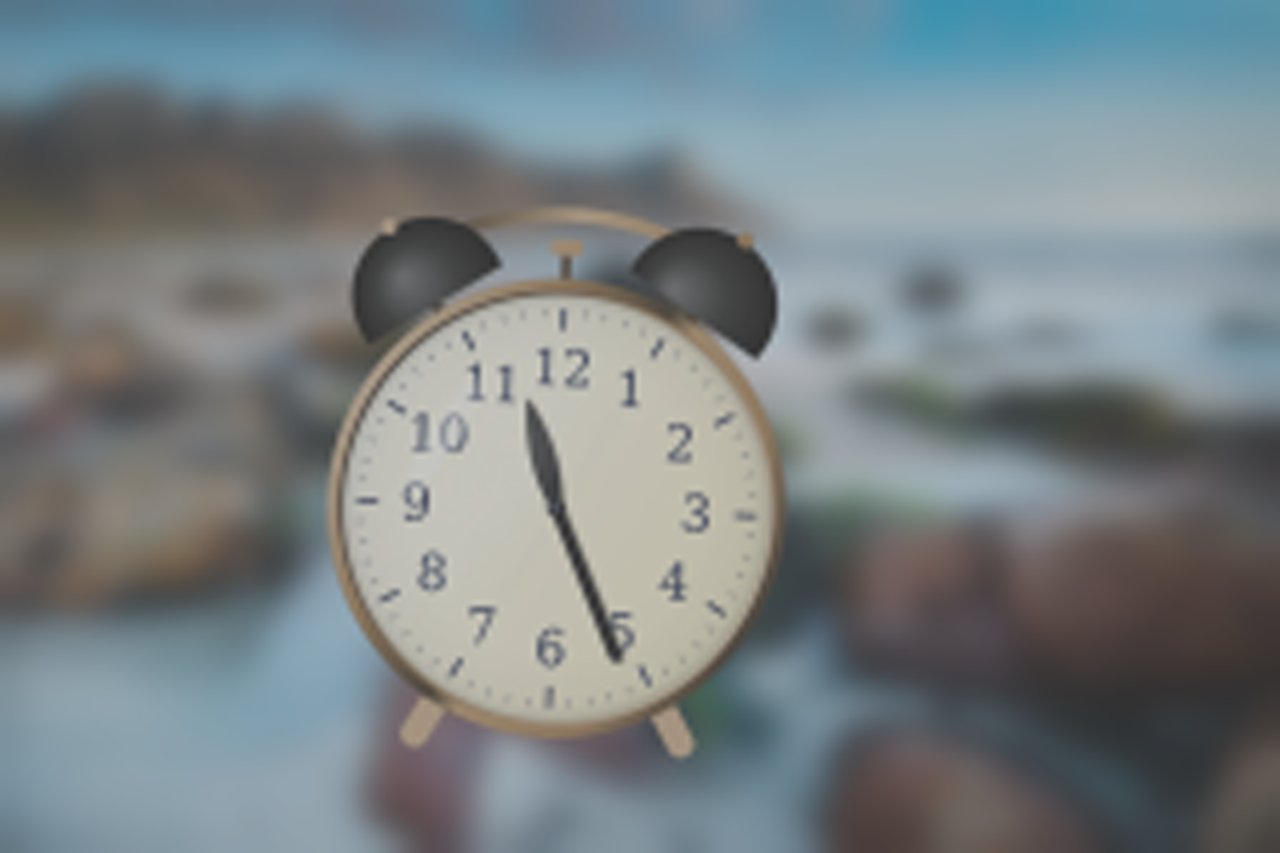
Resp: 11,26
